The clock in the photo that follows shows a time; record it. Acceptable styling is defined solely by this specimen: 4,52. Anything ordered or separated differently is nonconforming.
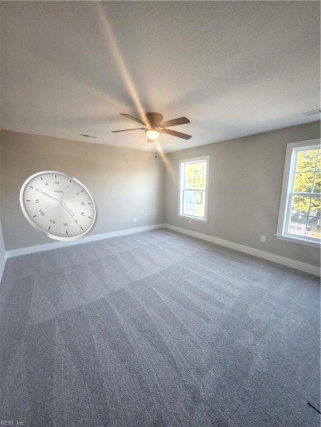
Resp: 4,50
